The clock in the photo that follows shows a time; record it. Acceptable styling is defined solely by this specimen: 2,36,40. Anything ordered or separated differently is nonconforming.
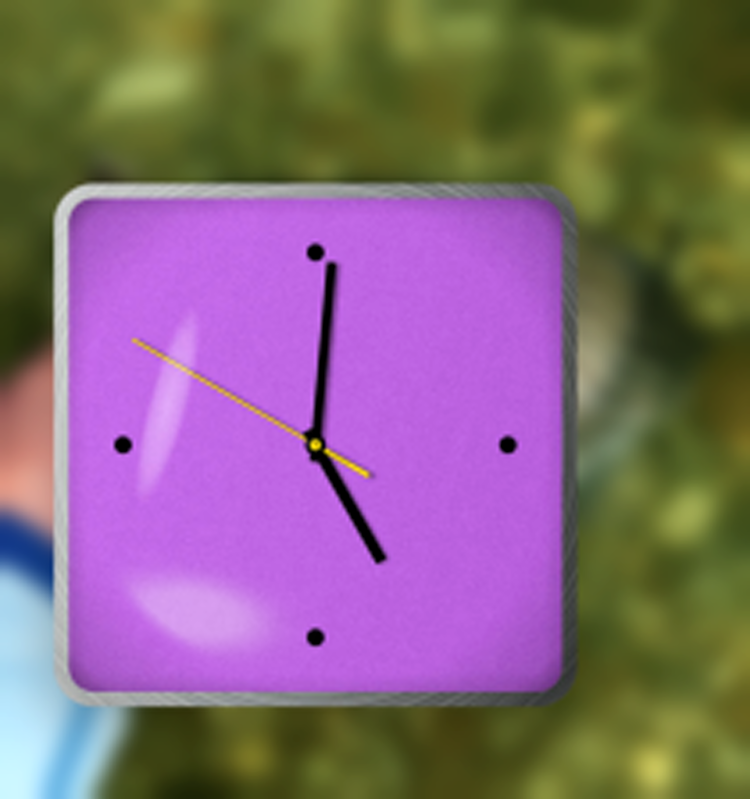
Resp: 5,00,50
